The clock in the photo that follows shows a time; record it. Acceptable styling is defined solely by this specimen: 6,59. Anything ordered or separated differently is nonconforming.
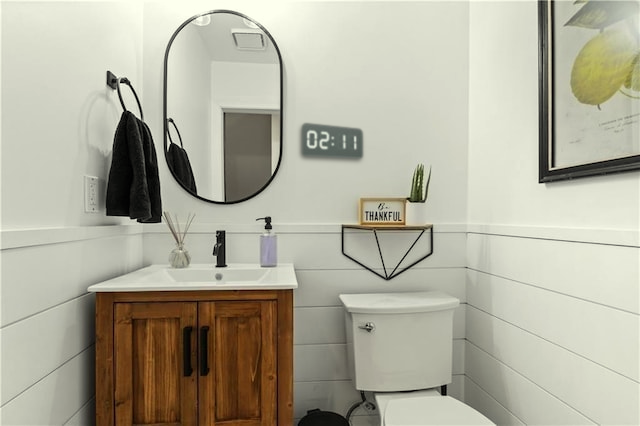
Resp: 2,11
